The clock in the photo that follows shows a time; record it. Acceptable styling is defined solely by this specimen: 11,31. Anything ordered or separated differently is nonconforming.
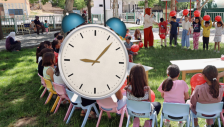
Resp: 9,07
